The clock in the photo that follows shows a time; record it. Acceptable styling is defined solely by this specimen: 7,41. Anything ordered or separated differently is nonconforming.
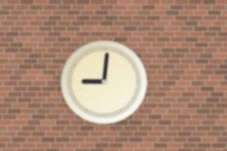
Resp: 9,01
